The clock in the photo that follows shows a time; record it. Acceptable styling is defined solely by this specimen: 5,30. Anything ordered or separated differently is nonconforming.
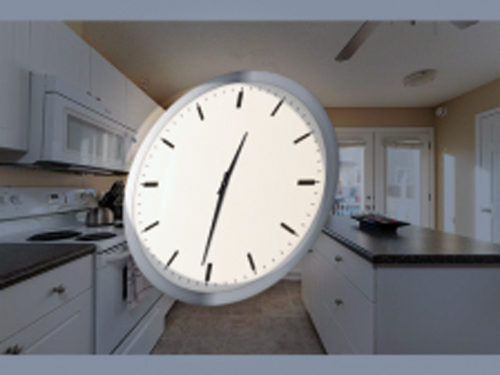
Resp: 12,31
